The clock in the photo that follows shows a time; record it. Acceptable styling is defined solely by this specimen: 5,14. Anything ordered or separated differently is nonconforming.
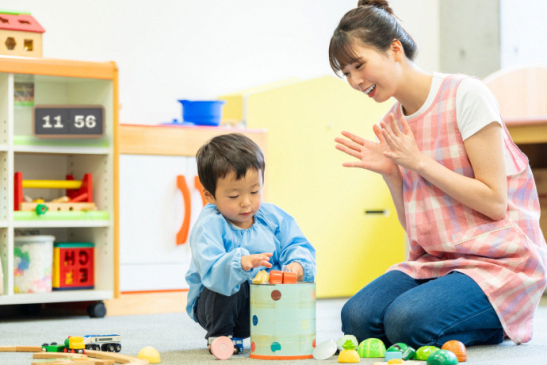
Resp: 11,56
